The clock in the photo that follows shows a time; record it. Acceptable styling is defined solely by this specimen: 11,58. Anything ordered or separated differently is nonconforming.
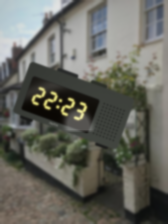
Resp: 22,23
